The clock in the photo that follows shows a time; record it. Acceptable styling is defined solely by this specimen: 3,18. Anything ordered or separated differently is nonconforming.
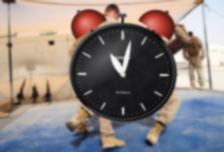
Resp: 11,02
